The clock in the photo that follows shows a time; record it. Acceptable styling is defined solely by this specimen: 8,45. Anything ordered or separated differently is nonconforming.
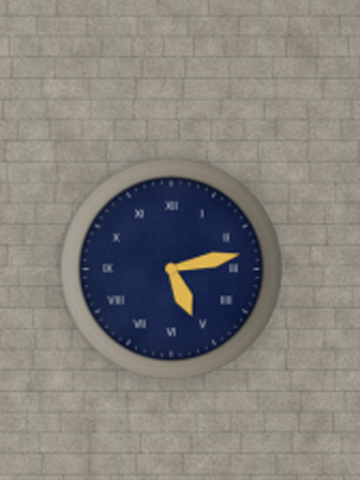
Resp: 5,13
